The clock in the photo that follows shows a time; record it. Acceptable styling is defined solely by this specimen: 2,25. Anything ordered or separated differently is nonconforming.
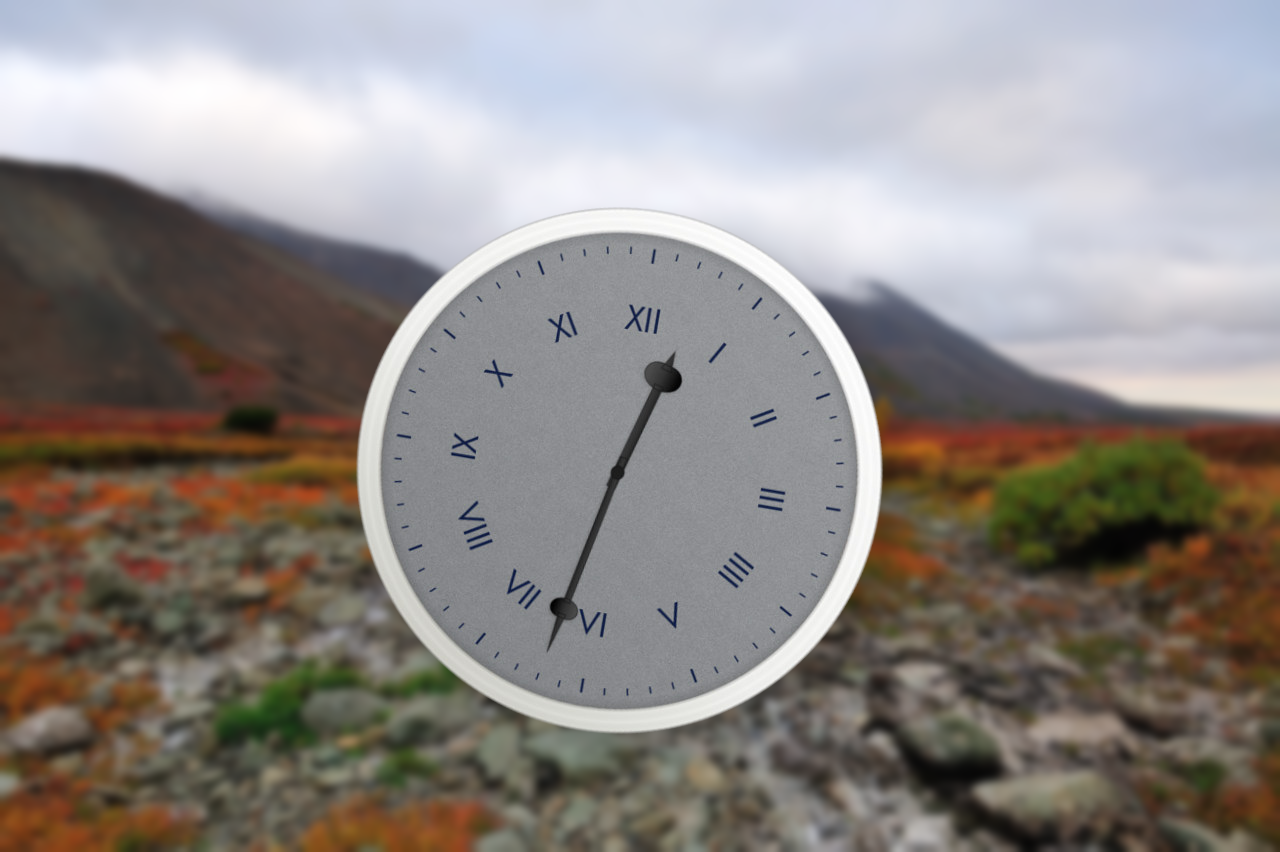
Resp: 12,32
